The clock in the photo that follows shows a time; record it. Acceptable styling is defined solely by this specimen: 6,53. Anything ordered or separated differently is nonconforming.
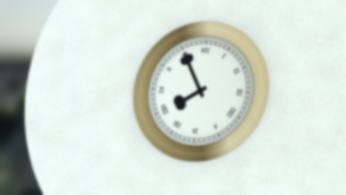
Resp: 7,55
